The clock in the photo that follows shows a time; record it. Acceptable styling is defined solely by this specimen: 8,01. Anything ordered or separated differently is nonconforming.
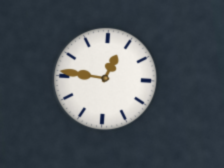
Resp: 12,46
